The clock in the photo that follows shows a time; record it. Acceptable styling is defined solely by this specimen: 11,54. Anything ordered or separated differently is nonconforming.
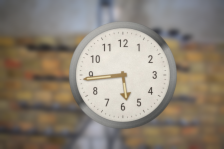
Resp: 5,44
